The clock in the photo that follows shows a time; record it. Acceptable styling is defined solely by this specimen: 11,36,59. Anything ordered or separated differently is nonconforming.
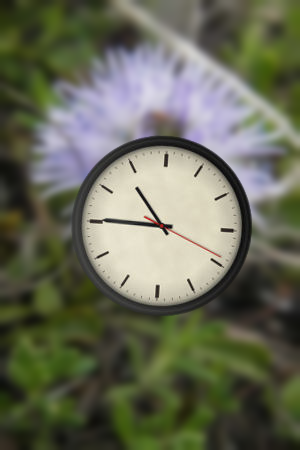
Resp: 10,45,19
